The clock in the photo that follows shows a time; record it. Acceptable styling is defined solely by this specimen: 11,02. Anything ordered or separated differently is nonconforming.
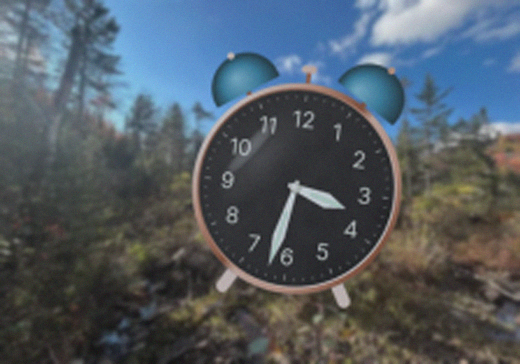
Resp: 3,32
